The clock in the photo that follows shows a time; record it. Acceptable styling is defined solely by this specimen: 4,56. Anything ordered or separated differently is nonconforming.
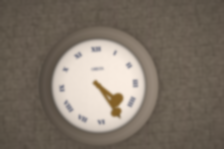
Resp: 4,25
